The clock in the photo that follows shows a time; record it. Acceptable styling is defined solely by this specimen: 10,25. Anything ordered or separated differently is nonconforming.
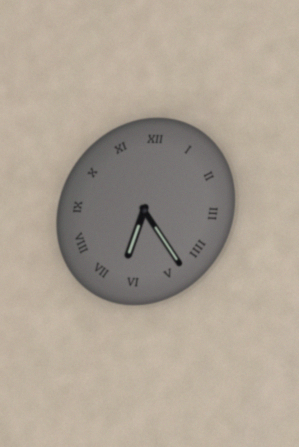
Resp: 6,23
